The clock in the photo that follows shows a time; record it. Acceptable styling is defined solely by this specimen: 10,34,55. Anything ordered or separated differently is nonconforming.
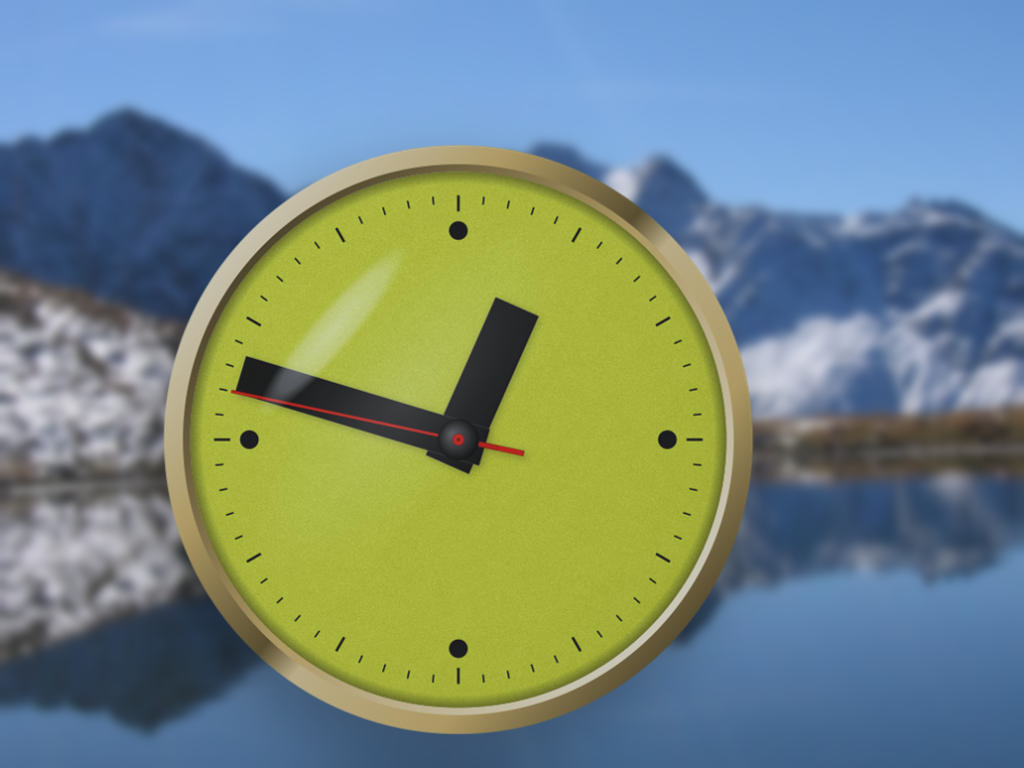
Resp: 12,47,47
